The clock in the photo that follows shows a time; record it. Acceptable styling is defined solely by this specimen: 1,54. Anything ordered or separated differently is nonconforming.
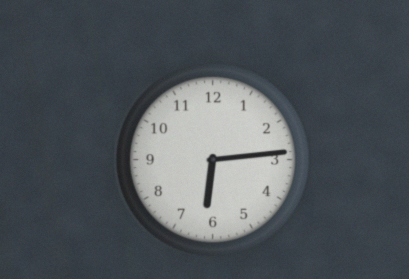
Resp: 6,14
